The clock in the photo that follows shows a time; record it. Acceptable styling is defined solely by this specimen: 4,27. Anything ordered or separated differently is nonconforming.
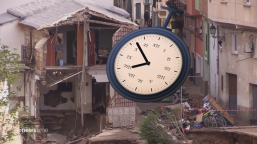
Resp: 7,52
